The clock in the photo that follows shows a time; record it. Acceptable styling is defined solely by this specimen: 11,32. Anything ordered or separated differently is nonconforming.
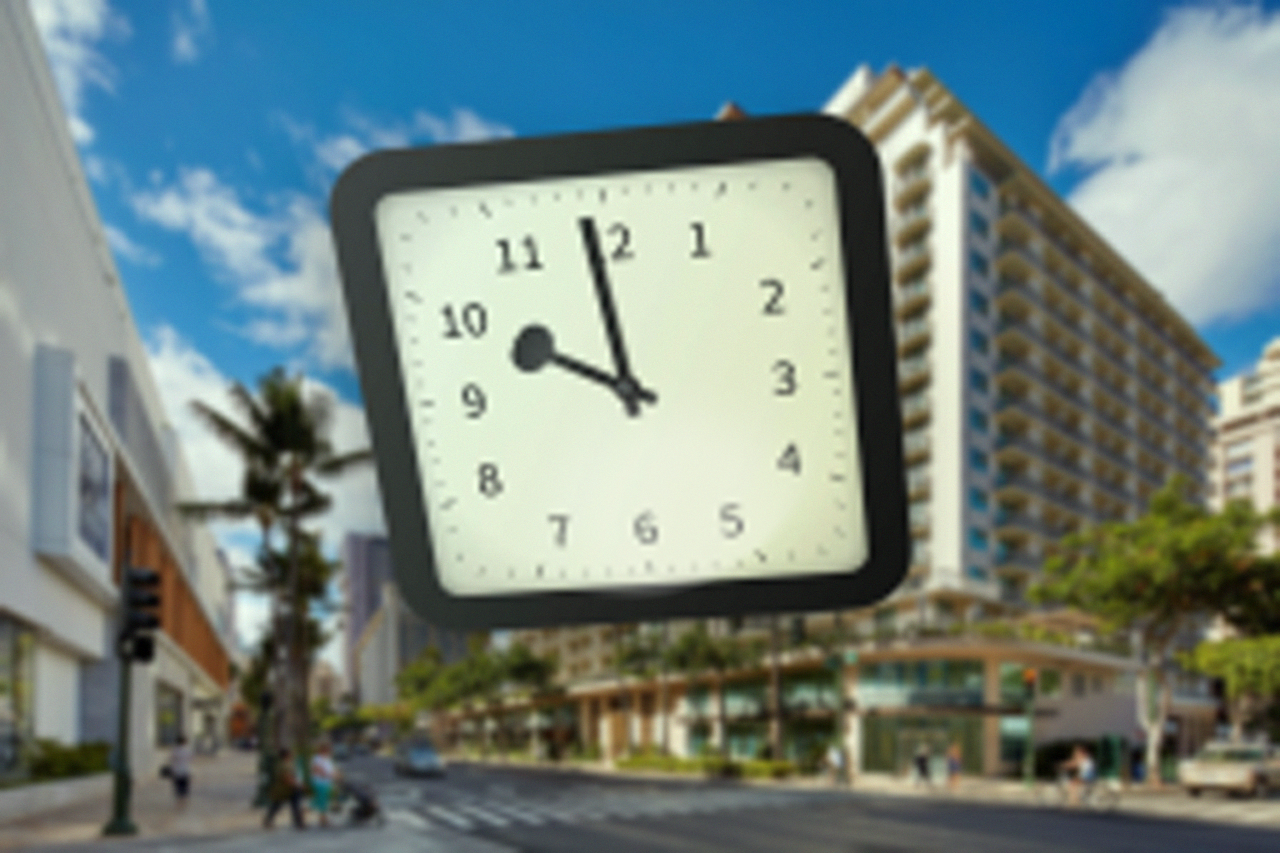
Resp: 9,59
